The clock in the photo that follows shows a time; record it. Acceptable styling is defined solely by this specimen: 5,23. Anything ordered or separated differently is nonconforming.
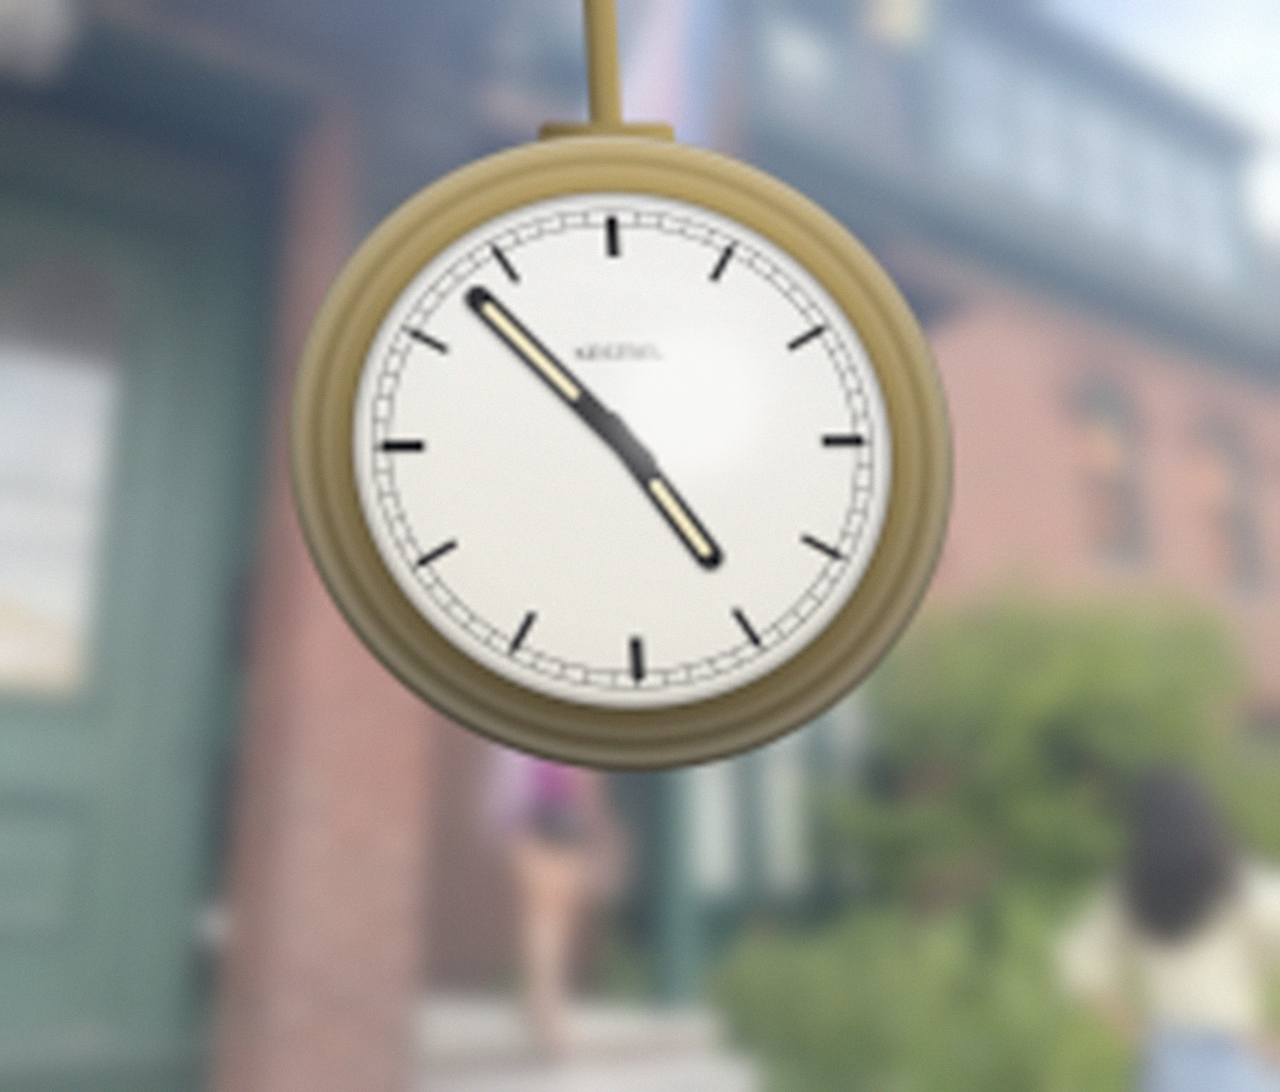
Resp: 4,53
